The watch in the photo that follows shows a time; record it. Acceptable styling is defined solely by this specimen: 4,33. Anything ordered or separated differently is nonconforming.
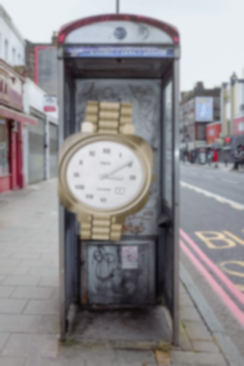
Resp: 3,09
